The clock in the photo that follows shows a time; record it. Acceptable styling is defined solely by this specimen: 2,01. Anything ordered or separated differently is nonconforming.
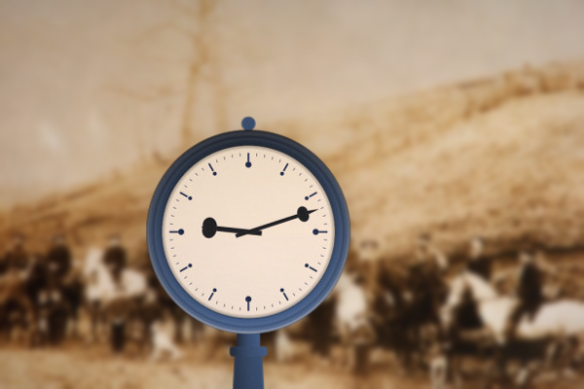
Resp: 9,12
